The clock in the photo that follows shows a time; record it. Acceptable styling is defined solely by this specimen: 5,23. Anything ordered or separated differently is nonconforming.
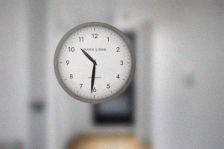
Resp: 10,31
